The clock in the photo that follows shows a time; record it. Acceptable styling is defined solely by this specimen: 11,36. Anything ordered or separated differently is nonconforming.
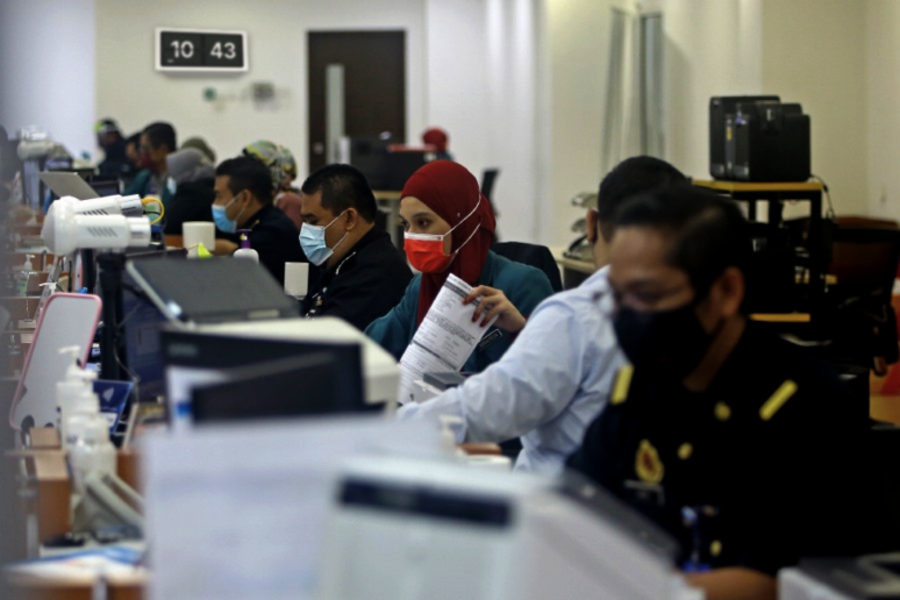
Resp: 10,43
